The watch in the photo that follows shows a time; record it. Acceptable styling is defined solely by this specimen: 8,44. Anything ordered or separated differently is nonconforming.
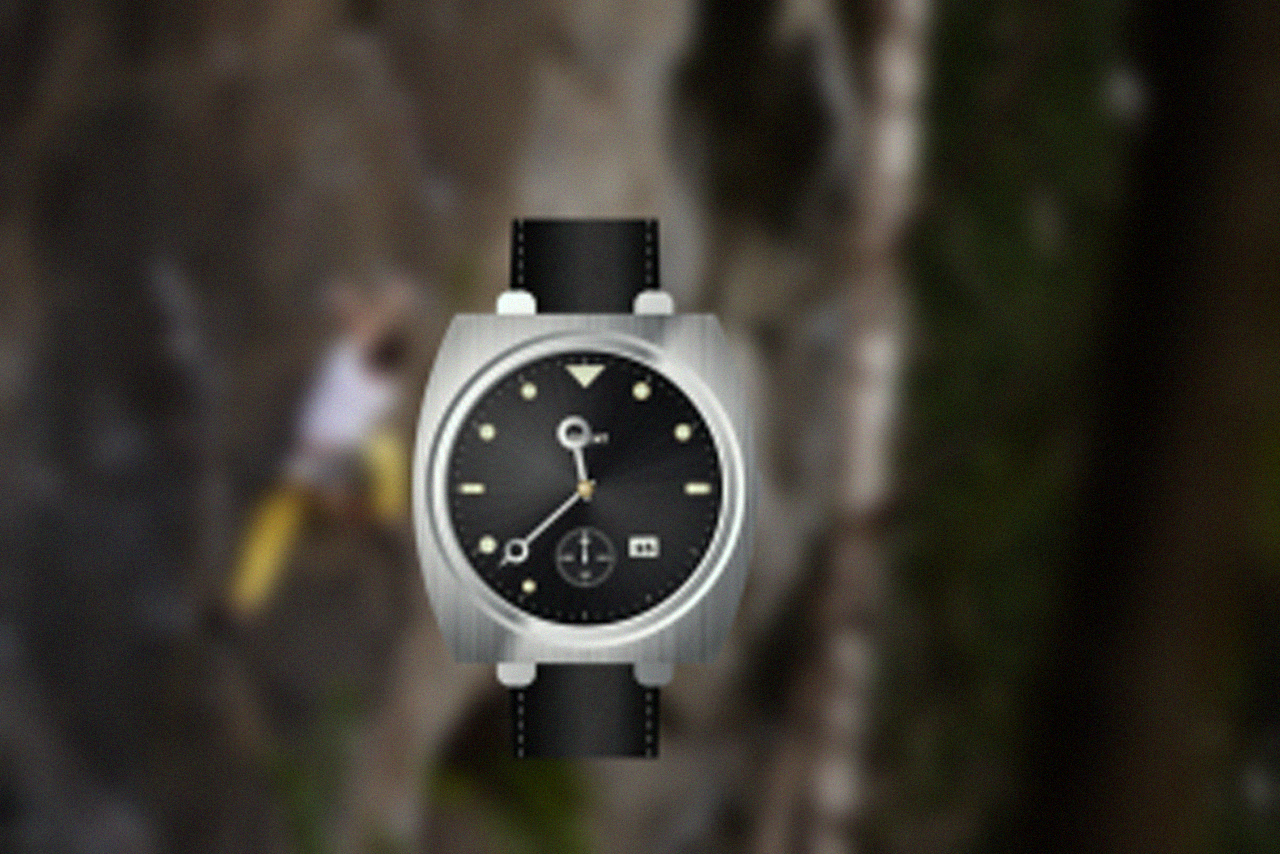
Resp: 11,38
